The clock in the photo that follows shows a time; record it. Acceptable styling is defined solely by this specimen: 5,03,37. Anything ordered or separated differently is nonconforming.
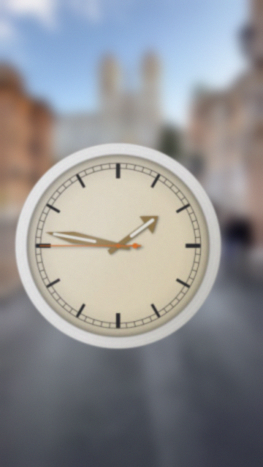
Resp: 1,46,45
